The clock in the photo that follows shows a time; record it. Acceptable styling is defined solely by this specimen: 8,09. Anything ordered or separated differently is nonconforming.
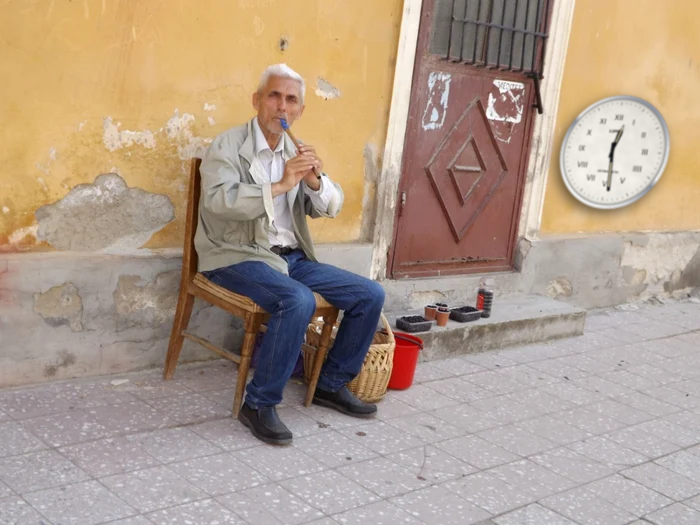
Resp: 12,29
